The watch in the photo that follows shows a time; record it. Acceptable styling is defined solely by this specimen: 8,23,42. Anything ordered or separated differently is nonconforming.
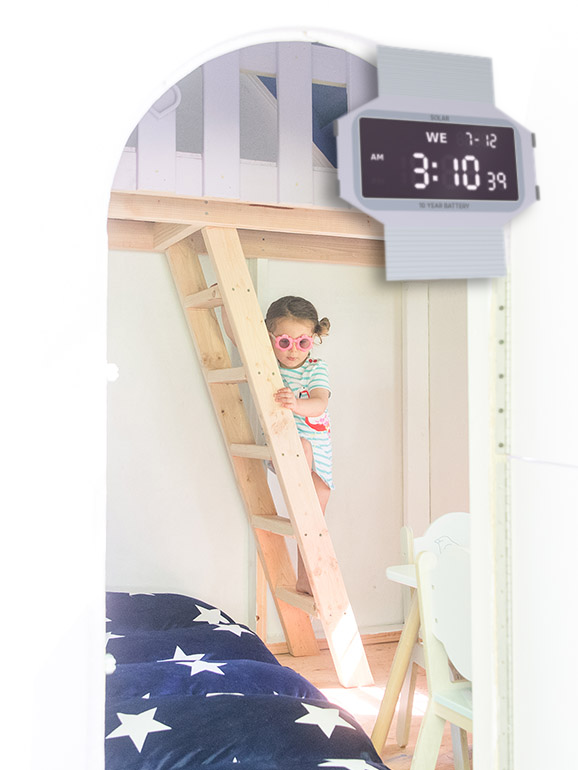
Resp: 3,10,39
